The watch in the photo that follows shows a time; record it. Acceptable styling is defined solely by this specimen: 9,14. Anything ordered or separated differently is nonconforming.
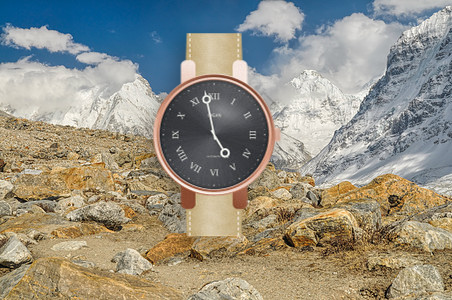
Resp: 4,58
